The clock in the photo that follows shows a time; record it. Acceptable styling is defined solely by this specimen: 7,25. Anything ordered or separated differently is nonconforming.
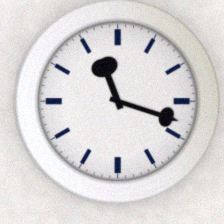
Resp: 11,18
